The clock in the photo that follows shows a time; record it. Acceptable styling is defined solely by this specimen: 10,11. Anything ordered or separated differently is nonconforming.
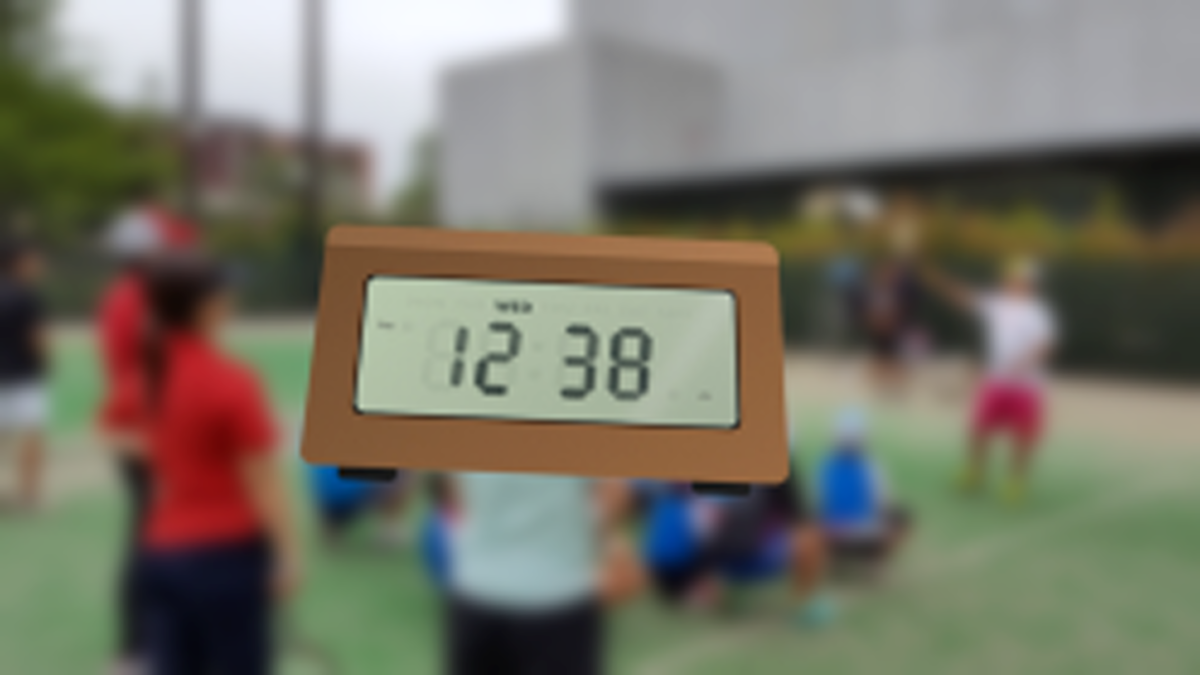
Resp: 12,38
